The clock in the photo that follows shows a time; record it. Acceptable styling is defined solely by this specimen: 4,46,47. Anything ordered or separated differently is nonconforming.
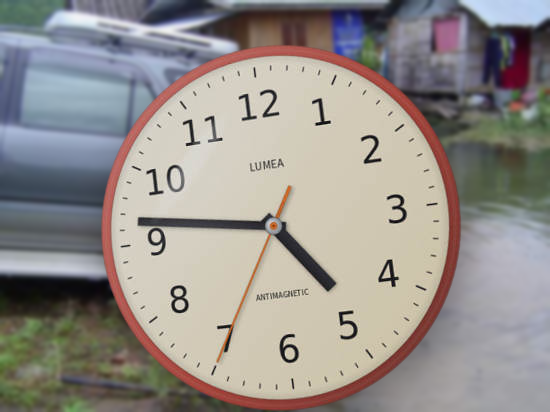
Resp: 4,46,35
